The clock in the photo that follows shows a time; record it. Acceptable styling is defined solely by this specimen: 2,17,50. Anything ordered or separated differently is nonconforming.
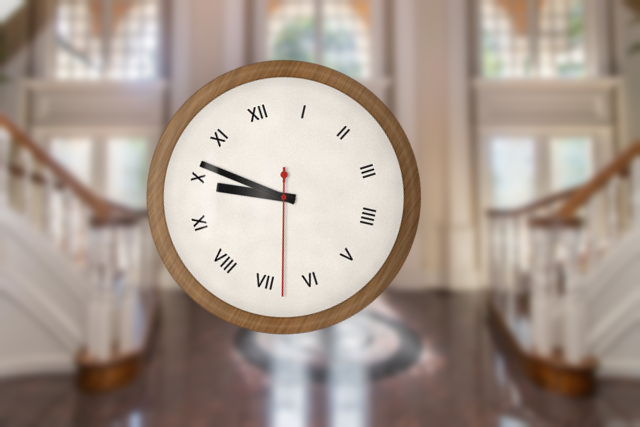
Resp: 9,51,33
